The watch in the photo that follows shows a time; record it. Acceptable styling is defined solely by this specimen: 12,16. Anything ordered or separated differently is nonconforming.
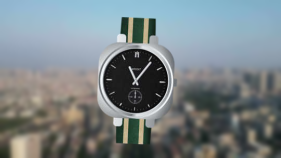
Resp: 11,06
